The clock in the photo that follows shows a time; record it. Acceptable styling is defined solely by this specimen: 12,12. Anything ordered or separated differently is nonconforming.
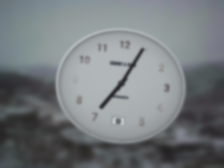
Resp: 7,04
